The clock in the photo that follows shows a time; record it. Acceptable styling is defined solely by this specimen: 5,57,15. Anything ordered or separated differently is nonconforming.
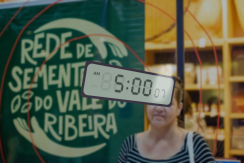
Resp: 5,00,07
